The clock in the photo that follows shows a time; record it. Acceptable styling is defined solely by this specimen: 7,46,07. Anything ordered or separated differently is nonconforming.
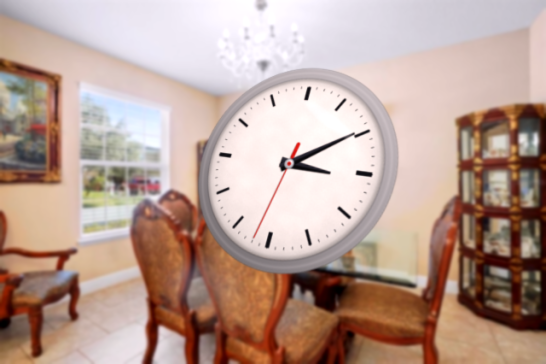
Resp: 3,09,32
